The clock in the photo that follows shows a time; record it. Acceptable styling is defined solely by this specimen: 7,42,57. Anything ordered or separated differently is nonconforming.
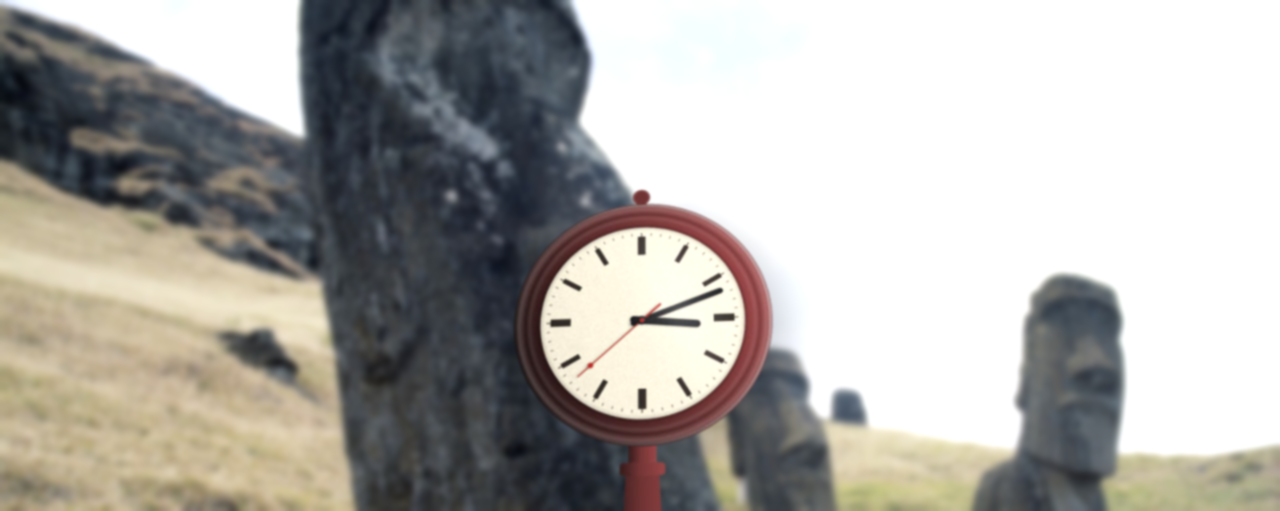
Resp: 3,11,38
